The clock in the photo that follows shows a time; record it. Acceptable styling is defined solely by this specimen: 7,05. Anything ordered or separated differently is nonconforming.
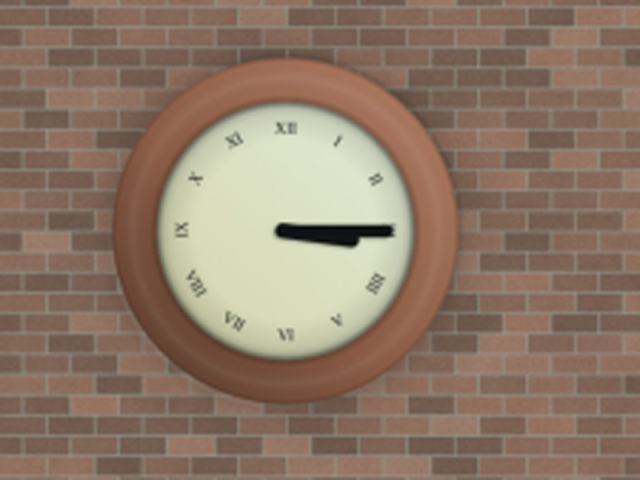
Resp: 3,15
